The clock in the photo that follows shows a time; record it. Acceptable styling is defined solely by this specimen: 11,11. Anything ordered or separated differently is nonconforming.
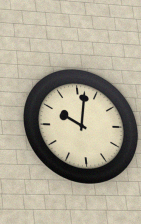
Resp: 10,02
